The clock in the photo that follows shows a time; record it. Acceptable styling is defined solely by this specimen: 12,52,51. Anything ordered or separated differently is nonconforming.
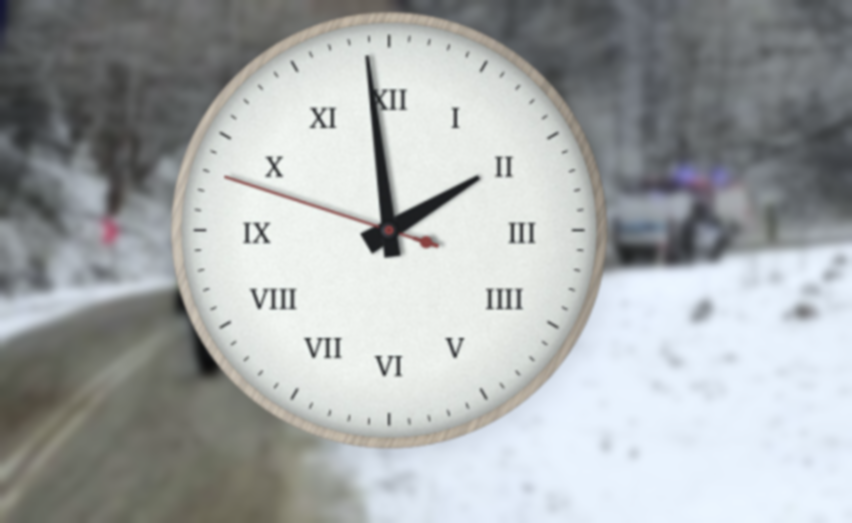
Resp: 1,58,48
